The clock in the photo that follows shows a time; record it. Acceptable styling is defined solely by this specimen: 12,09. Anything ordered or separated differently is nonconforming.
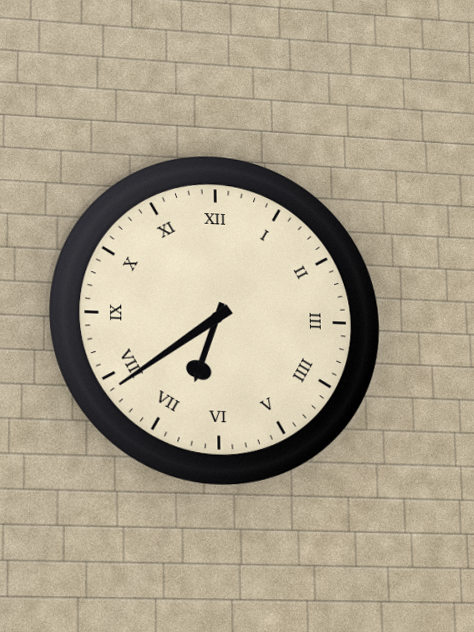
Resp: 6,39
